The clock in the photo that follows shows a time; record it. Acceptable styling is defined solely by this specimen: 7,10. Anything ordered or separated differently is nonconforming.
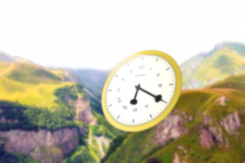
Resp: 6,20
